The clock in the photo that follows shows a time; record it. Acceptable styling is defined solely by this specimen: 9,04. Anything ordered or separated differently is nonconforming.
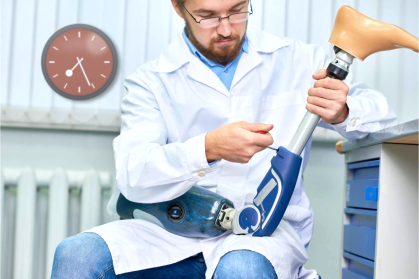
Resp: 7,26
